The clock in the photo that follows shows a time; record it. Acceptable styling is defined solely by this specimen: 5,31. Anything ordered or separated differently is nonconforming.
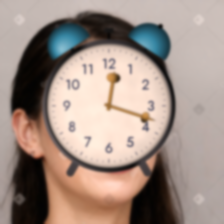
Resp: 12,18
